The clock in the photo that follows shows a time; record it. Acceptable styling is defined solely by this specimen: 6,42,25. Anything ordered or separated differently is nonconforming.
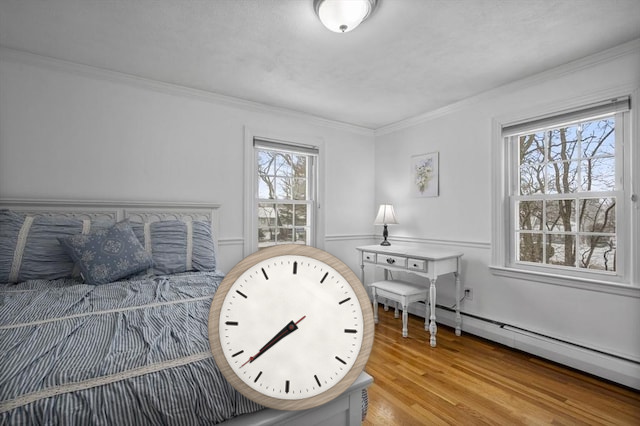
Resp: 7,37,38
